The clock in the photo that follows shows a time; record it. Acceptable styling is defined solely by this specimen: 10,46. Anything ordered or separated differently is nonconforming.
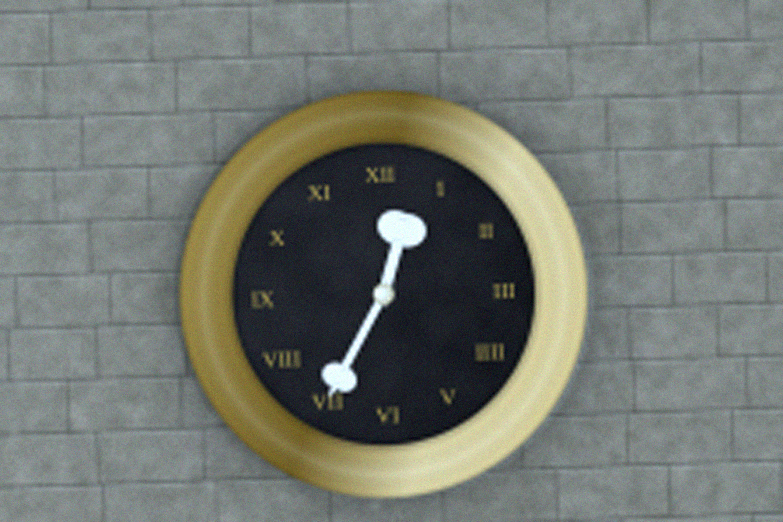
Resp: 12,35
